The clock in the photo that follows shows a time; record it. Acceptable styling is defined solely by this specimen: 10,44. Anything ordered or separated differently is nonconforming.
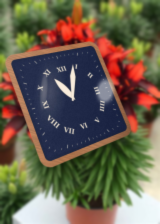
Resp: 11,04
